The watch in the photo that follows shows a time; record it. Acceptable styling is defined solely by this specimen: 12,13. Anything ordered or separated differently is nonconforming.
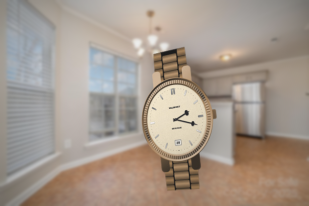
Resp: 2,18
